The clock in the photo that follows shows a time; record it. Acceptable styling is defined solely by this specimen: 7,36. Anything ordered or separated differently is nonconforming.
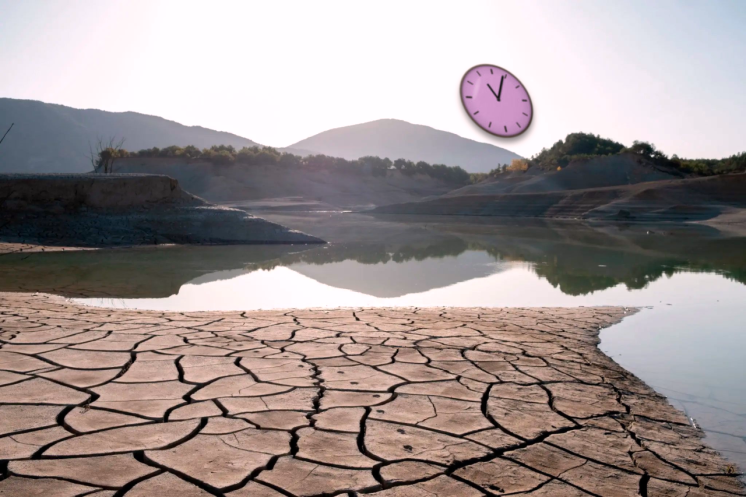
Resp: 11,04
